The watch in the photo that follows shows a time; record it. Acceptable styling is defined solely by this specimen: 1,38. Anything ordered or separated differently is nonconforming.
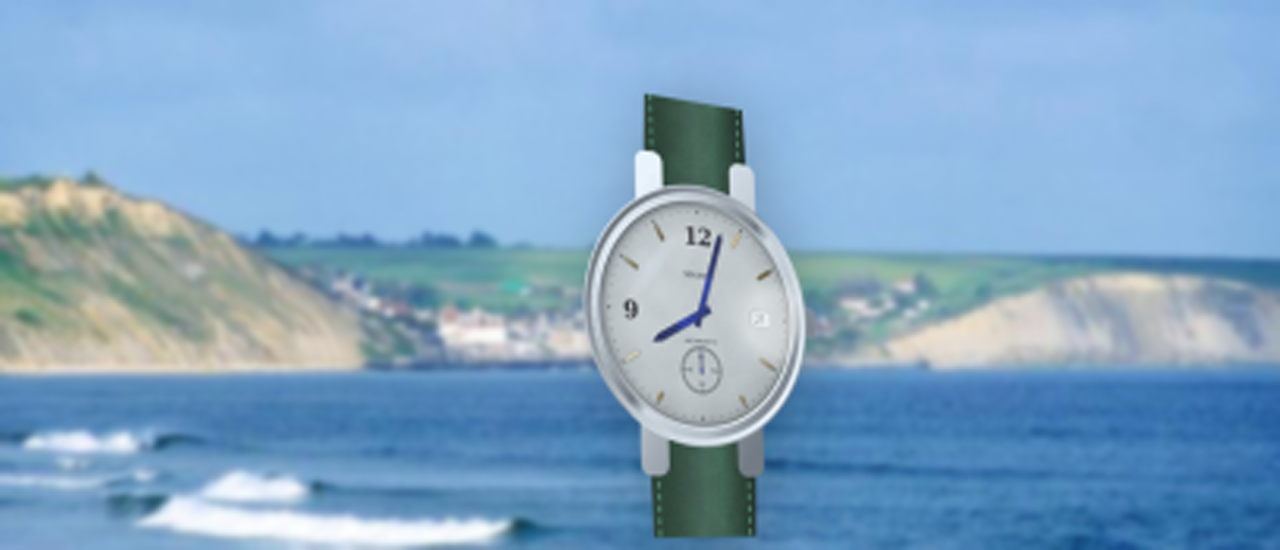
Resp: 8,03
